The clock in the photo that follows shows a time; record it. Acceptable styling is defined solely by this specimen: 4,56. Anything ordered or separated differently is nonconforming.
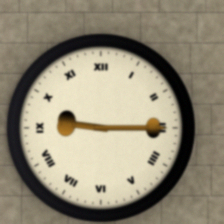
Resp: 9,15
